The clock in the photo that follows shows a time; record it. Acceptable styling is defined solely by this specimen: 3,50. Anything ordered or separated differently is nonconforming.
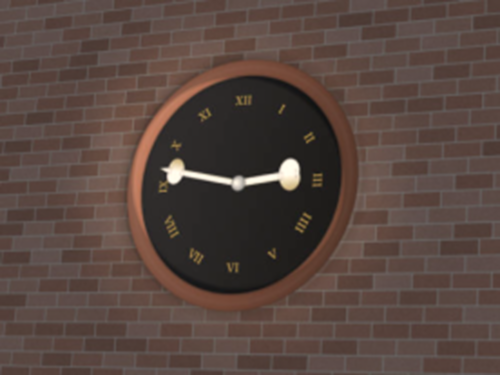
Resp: 2,47
